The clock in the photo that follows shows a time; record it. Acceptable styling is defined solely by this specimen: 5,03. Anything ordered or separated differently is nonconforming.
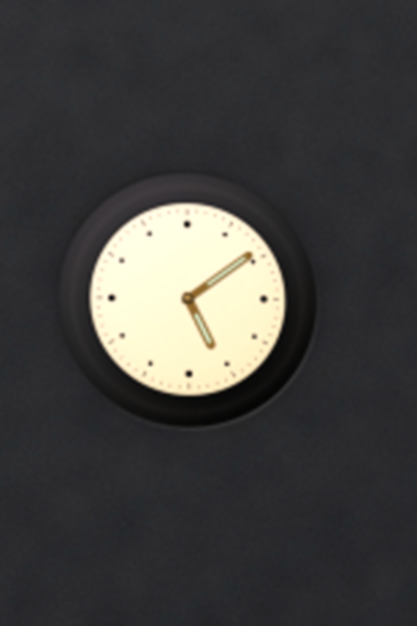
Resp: 5,09
